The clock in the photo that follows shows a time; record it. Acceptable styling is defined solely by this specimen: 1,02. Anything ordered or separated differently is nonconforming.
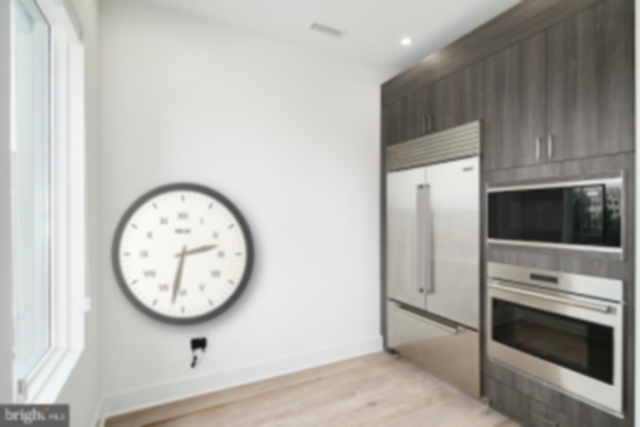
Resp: 2,32
